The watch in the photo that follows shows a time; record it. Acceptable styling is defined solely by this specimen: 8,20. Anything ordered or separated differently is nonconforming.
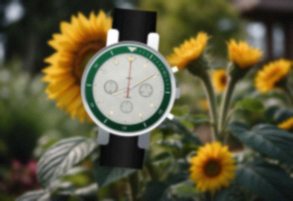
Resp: 8,09
